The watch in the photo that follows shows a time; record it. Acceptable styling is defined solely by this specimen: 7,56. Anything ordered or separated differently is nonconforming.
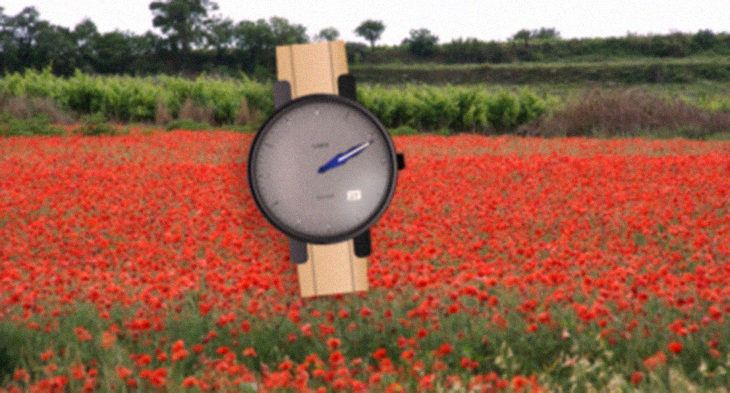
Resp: 2,11
